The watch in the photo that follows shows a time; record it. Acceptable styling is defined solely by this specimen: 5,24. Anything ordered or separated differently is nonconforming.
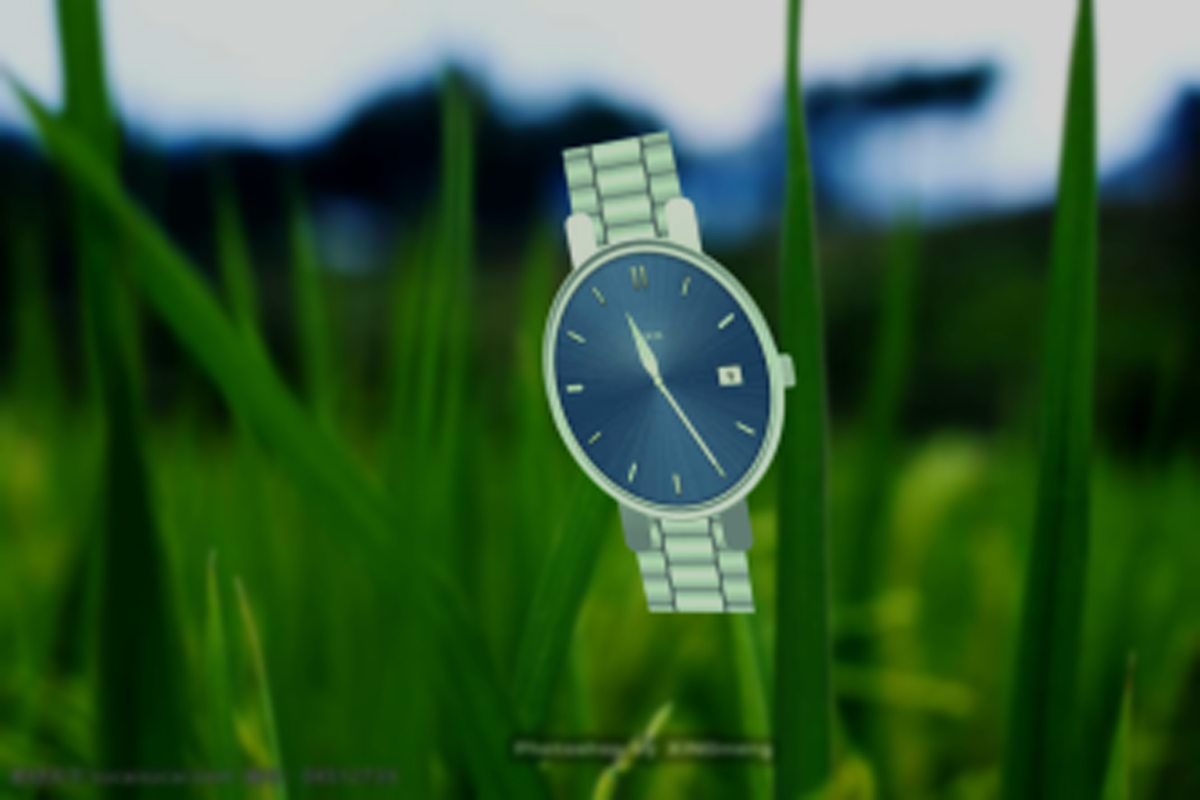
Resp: 11,25
